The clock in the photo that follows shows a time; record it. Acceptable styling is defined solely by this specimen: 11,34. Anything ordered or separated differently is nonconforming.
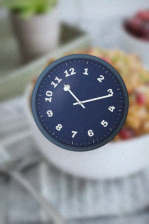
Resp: 11,16
